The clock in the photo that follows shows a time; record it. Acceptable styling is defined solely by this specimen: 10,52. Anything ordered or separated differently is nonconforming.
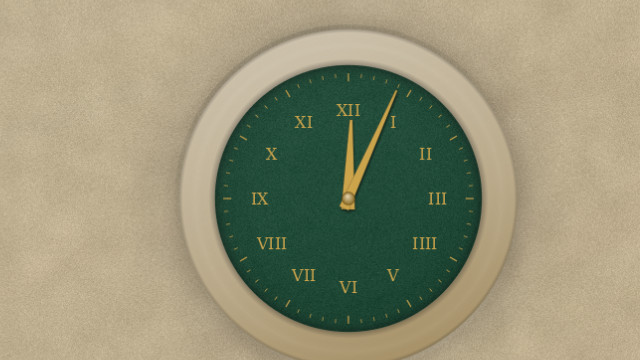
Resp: 12,04
